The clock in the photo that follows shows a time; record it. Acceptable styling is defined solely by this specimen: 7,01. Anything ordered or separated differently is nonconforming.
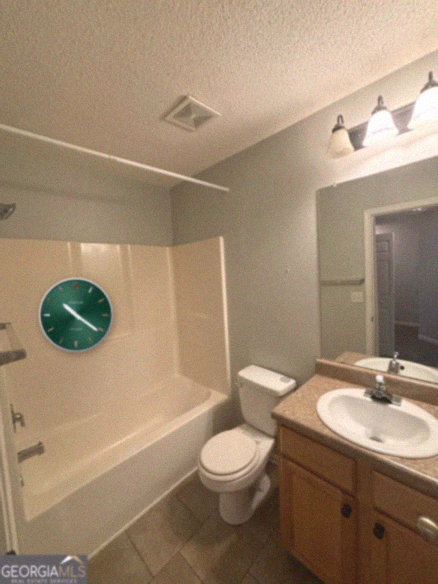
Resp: 10,21
